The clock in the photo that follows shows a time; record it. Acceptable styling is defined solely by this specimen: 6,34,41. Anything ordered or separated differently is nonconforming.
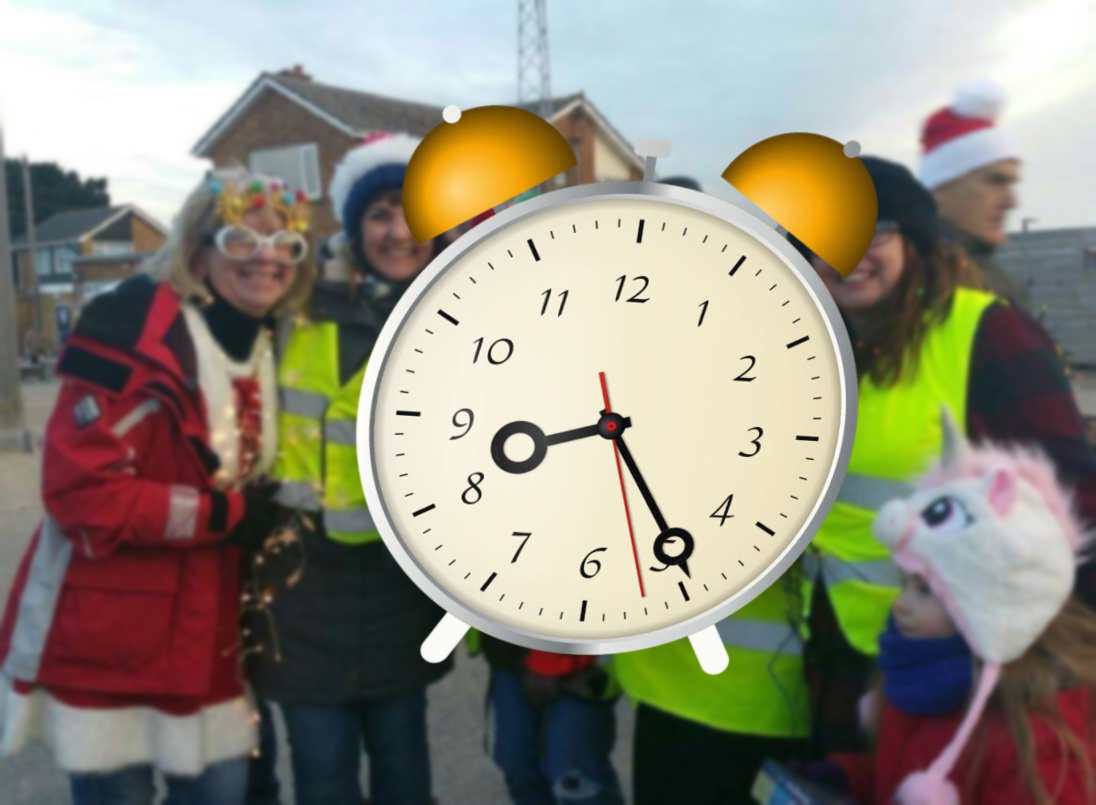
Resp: 8,24,27
